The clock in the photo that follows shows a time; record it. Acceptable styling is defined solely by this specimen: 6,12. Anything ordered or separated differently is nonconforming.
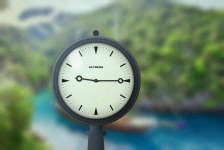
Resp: 9,15
